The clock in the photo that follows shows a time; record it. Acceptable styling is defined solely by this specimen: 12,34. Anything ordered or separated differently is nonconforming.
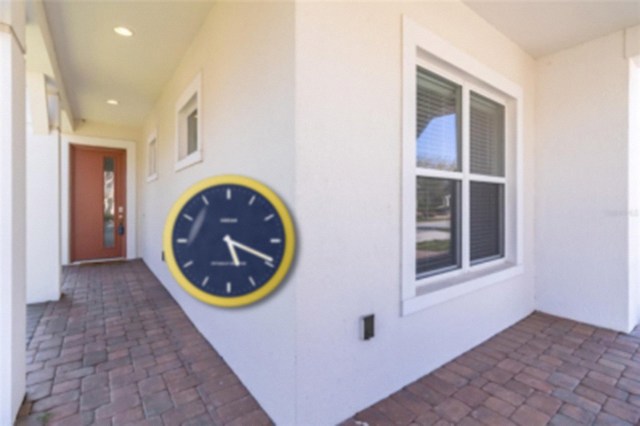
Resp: 5,19
